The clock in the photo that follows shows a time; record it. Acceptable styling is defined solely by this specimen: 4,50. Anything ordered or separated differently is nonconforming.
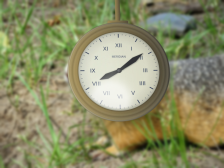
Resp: 8,09
